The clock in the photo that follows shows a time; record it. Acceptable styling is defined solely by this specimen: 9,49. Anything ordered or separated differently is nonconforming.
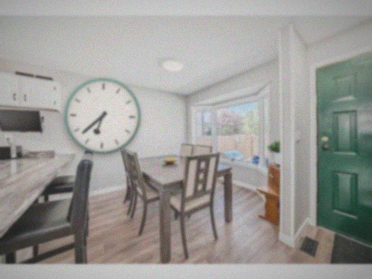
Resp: 6,38
